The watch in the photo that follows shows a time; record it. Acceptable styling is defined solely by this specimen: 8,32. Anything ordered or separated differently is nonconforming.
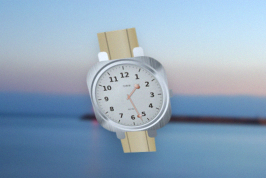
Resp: 1,27
